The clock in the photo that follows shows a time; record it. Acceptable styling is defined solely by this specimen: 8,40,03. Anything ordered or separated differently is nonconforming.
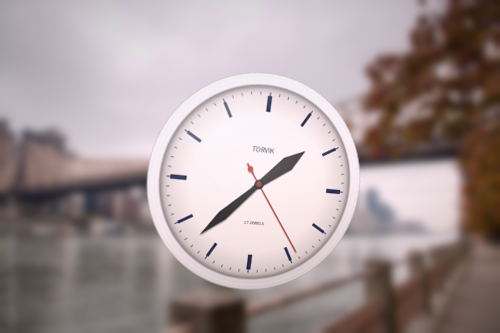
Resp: 1,37,24
